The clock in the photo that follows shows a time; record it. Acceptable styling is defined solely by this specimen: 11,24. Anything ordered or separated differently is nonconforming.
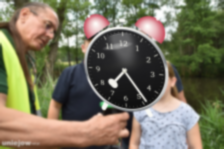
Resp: 7,24
